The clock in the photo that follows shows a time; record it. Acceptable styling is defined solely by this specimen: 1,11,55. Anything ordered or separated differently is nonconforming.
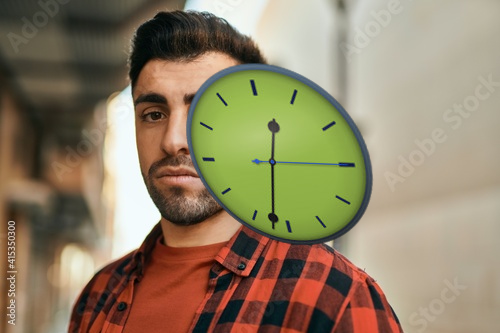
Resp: 12,32,15
